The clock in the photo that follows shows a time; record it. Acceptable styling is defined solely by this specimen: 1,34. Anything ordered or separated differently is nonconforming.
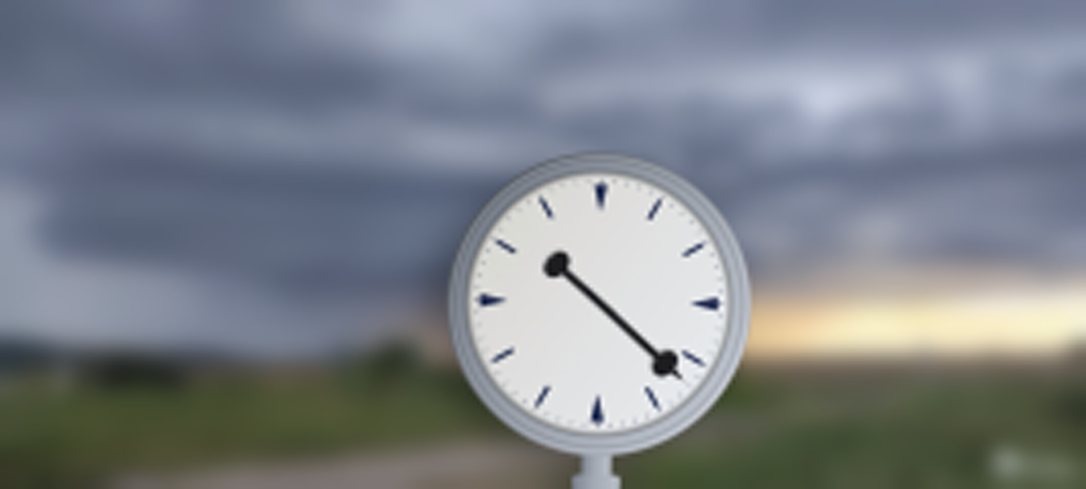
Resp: 10,22
